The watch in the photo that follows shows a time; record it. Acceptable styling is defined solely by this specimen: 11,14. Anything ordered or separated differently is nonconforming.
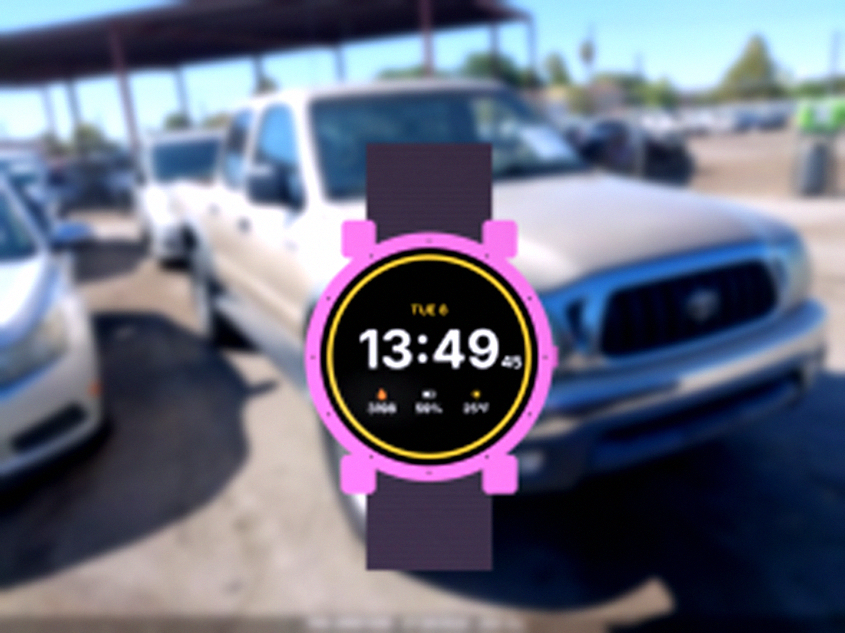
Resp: 13,49
